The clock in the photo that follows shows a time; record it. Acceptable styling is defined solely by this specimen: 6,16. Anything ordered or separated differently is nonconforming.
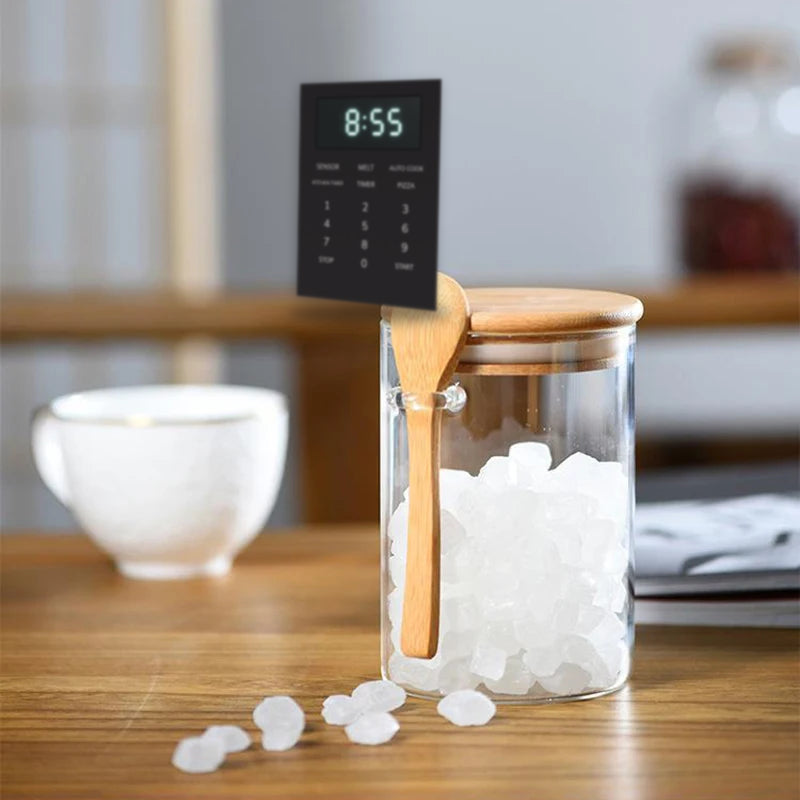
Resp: 8,55
